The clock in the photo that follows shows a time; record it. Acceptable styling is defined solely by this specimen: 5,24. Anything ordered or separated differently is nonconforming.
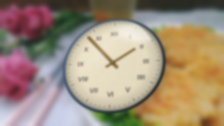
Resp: 1,53
